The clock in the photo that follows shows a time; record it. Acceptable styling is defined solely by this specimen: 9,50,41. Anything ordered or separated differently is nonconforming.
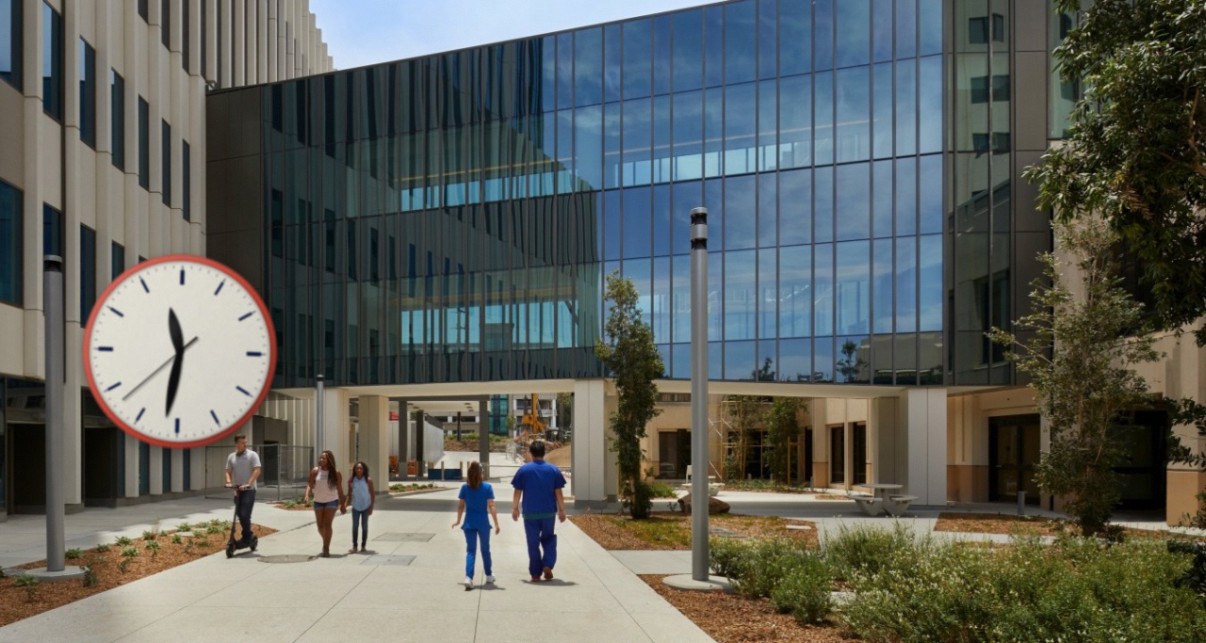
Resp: 11,31,38
